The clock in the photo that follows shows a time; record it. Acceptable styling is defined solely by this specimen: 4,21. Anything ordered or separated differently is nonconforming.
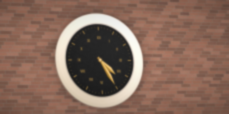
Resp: 4,25
